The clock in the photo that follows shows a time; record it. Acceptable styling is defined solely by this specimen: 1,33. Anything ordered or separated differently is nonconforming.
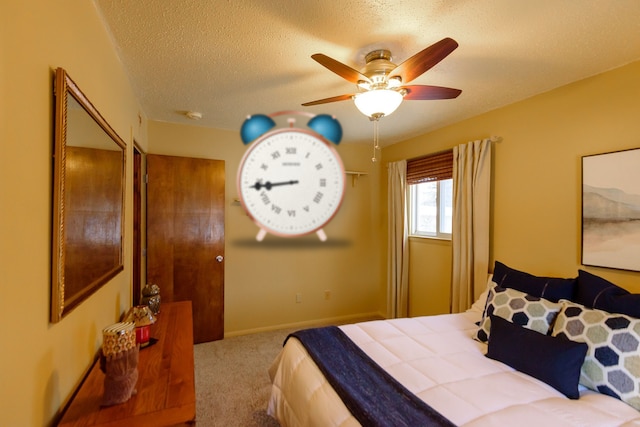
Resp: 8,44
